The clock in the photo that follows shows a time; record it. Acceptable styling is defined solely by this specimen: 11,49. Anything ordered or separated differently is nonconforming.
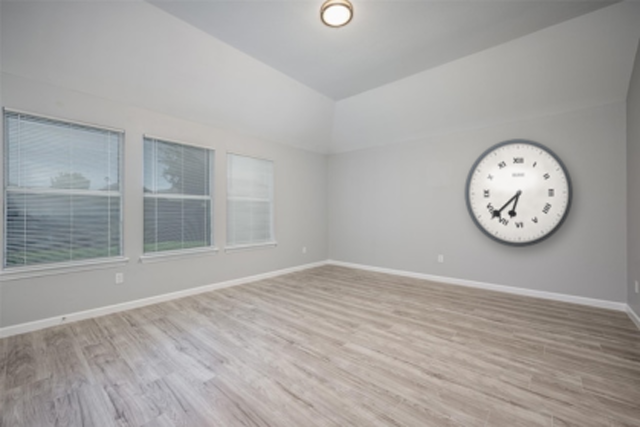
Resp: 6,38
